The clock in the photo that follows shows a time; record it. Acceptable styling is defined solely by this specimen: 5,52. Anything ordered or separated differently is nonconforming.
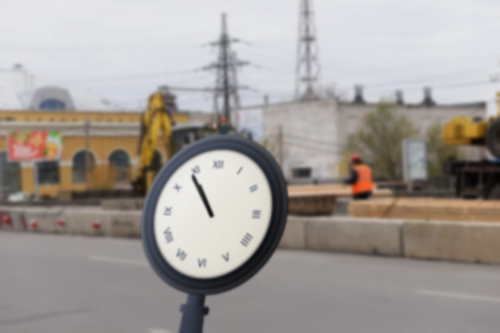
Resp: 10,54
